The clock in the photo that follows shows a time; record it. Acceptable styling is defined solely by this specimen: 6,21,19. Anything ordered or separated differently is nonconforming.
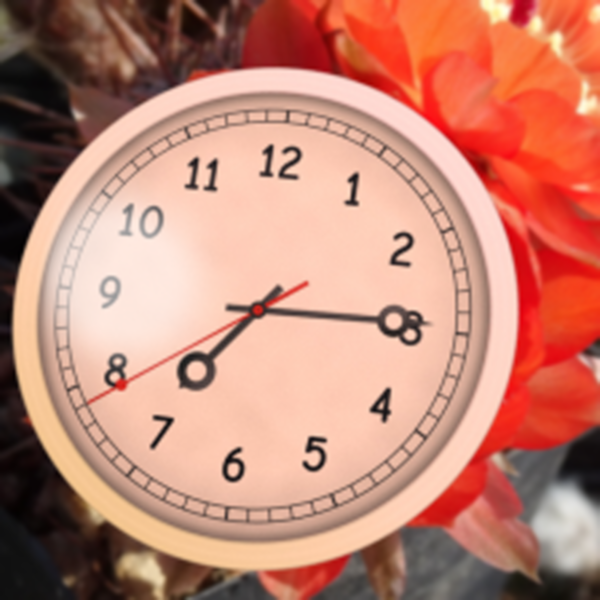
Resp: 7,14,39
